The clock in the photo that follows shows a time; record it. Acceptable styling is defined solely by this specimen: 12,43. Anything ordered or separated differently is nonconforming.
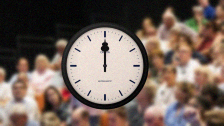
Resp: 12,00
